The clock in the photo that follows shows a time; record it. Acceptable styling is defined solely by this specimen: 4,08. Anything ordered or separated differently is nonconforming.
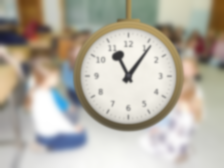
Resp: 11,06
